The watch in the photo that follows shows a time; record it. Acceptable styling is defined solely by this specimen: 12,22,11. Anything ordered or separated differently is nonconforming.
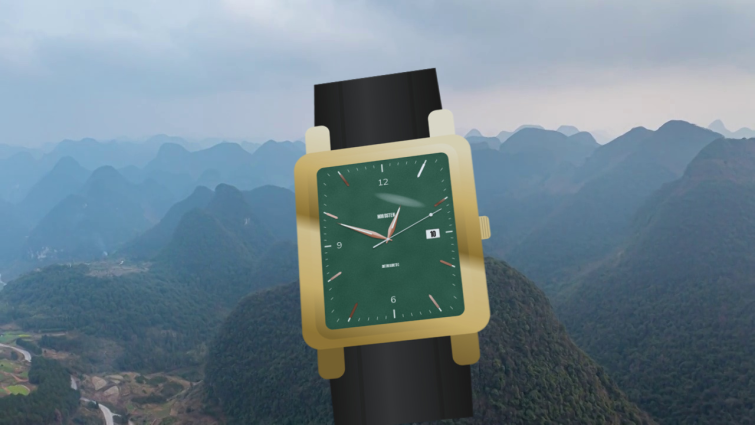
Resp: 12,49,11
